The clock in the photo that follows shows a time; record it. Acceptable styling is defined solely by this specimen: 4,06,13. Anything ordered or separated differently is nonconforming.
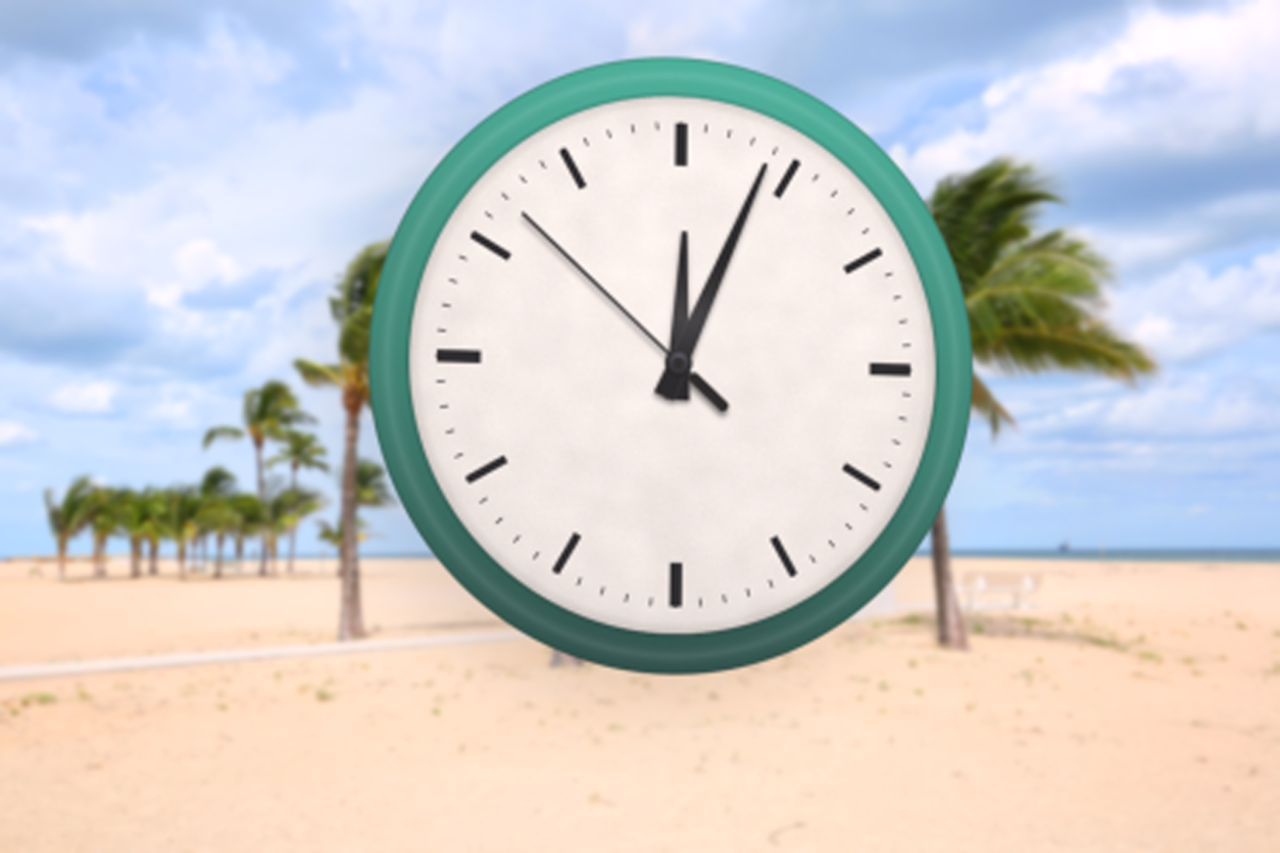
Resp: 12,03,52
